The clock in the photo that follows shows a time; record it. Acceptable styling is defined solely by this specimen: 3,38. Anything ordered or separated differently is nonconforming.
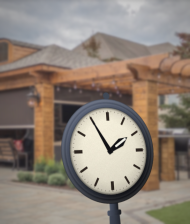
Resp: 1,55
